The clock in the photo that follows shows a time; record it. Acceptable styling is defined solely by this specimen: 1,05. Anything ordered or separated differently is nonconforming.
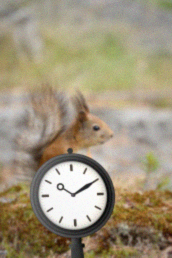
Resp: 10,10
